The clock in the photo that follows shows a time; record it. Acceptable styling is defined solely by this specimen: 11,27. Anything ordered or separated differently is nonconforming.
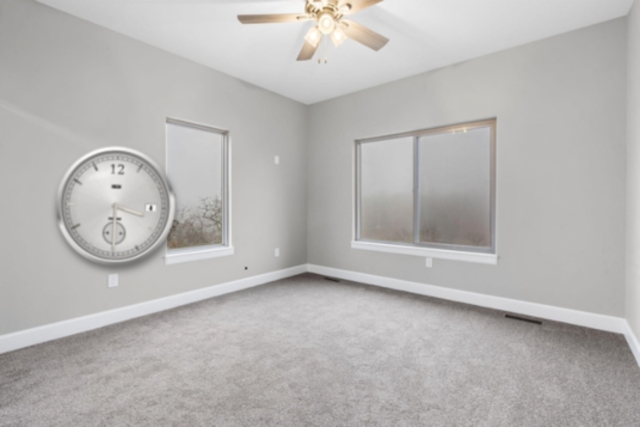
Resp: 3,30
